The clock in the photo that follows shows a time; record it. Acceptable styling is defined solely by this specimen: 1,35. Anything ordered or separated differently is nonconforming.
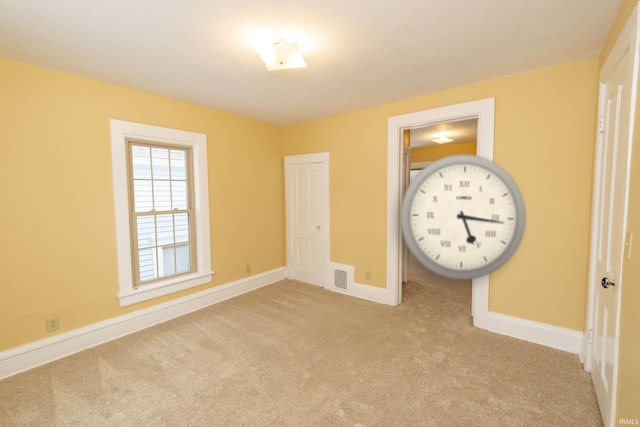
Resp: 5,16
